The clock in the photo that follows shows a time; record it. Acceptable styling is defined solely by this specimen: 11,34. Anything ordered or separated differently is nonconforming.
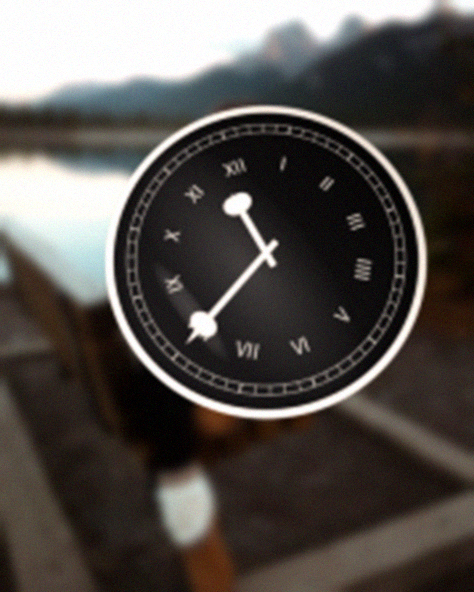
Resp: 11,40
